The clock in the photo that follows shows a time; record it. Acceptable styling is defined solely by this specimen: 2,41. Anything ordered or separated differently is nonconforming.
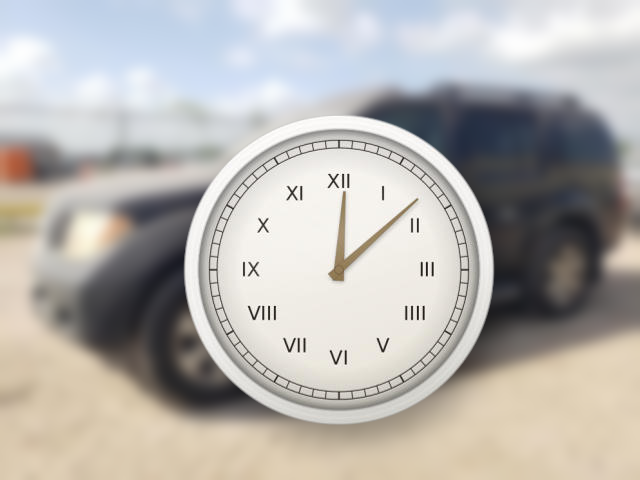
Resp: 12,08
